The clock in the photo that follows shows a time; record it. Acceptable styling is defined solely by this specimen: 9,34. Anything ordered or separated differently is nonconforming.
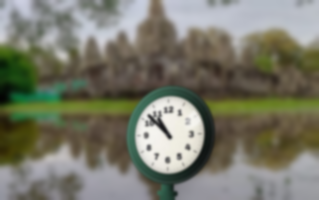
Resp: 10,52
